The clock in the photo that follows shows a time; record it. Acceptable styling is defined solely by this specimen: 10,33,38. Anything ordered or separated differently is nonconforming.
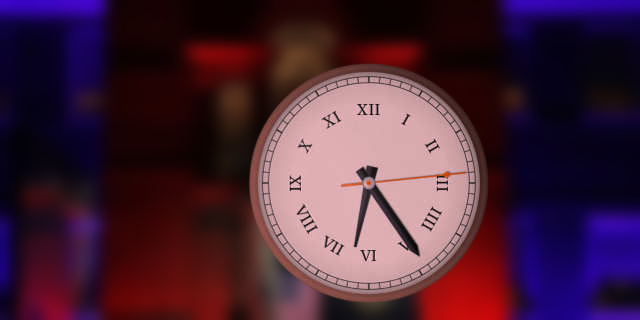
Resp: 6,24,14
